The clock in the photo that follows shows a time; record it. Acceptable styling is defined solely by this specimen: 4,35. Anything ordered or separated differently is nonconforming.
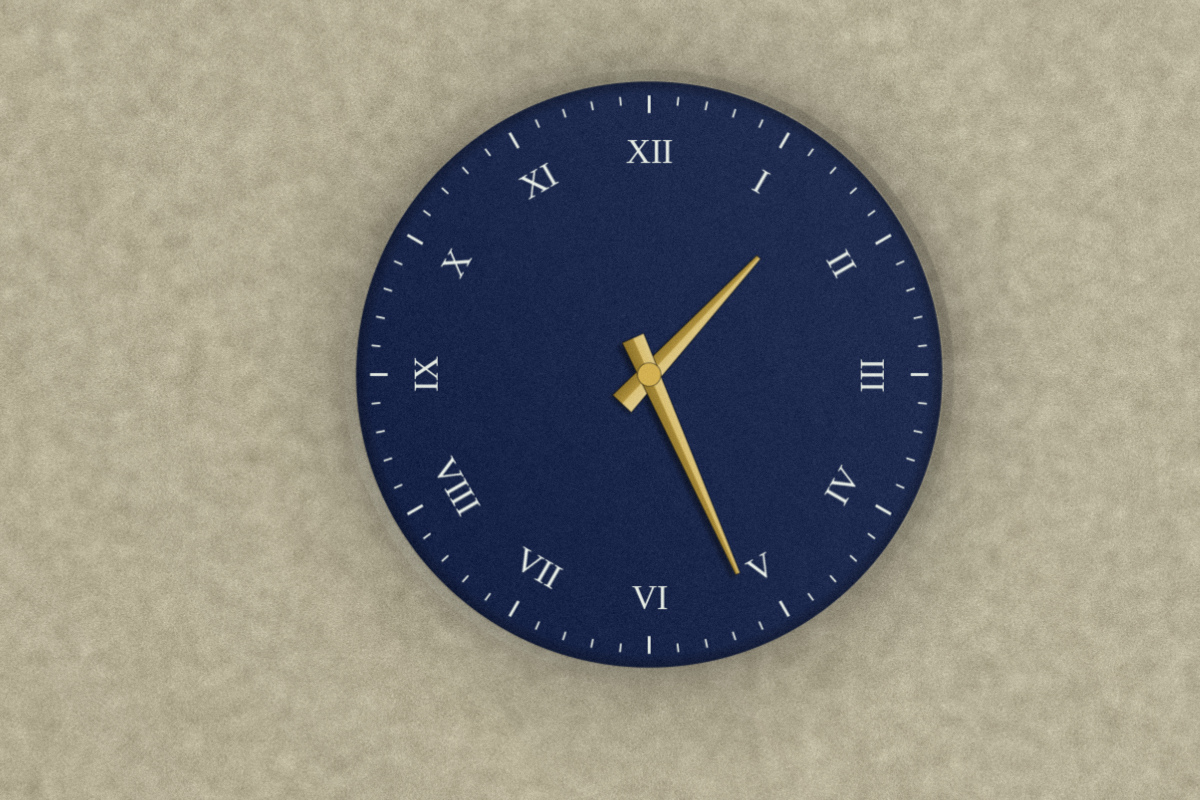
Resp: 1,26
